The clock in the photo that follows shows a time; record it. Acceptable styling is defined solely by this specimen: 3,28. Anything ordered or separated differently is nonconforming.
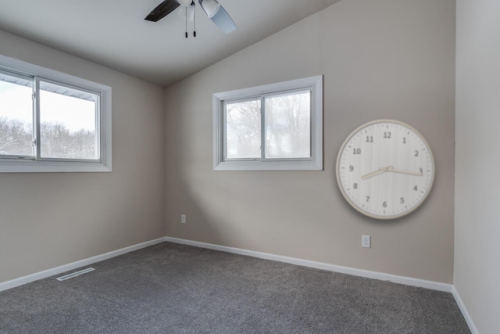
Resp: 8,16
